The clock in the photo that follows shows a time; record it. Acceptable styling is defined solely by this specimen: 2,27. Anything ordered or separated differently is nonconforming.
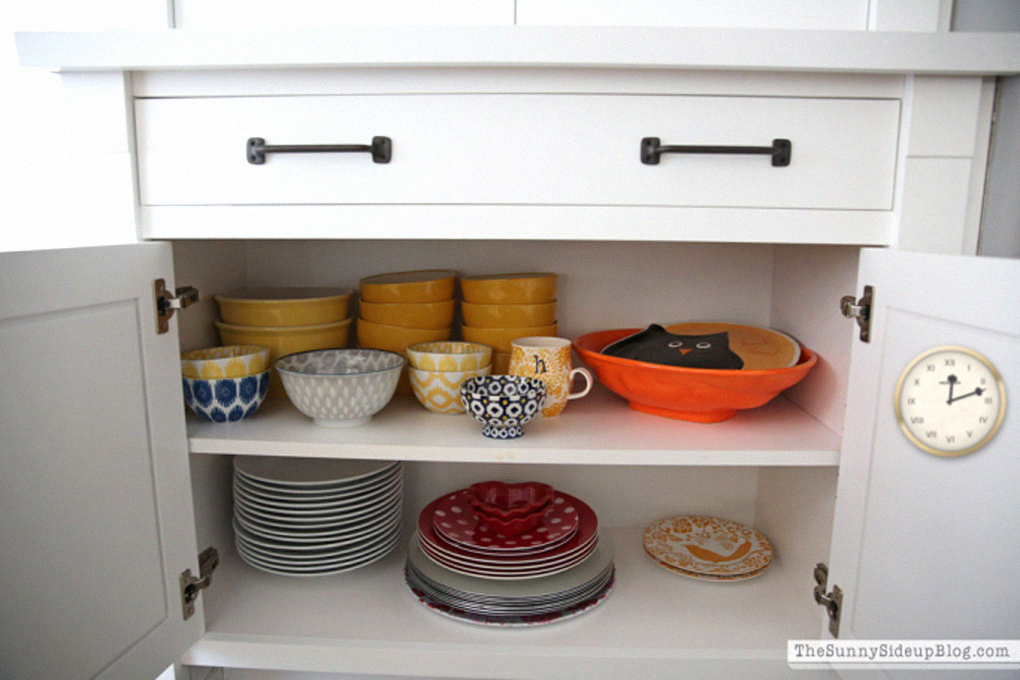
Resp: 12,12
